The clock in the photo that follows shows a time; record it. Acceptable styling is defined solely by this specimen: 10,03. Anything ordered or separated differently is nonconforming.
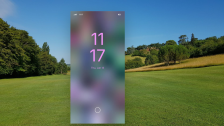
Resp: 11,17
